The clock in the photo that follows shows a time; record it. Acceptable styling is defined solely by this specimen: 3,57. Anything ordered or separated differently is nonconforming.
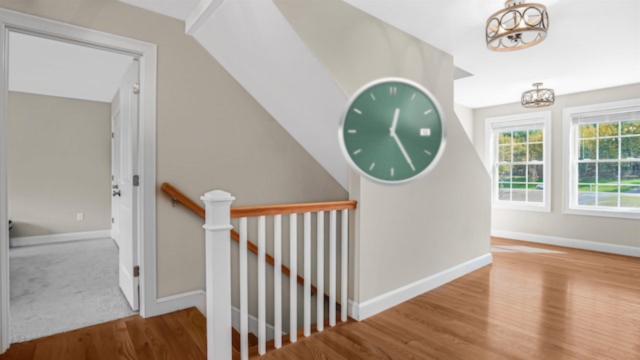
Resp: 12,25
